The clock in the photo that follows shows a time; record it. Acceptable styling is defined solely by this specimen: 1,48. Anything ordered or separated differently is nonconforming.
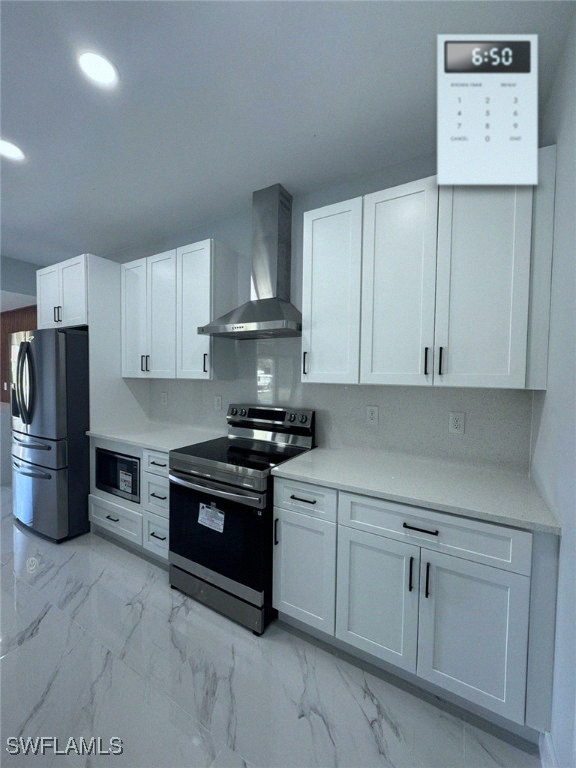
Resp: 6,50
